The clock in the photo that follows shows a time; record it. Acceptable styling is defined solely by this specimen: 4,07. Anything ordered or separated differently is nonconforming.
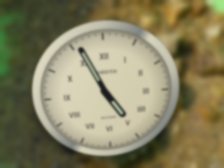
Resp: 4,56
